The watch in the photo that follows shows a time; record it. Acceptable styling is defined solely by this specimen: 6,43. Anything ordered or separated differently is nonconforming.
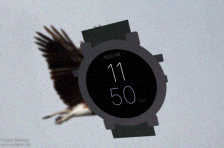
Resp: 11,50
